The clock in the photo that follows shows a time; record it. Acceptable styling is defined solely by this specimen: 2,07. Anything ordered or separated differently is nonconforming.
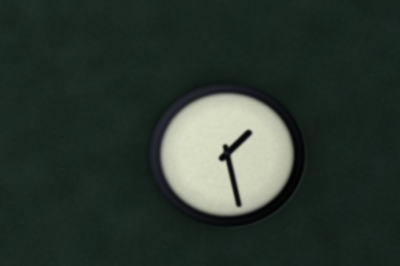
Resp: 1,28
